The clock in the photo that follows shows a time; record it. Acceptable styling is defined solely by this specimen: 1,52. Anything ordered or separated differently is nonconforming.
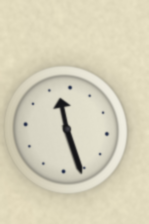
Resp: 11,26
